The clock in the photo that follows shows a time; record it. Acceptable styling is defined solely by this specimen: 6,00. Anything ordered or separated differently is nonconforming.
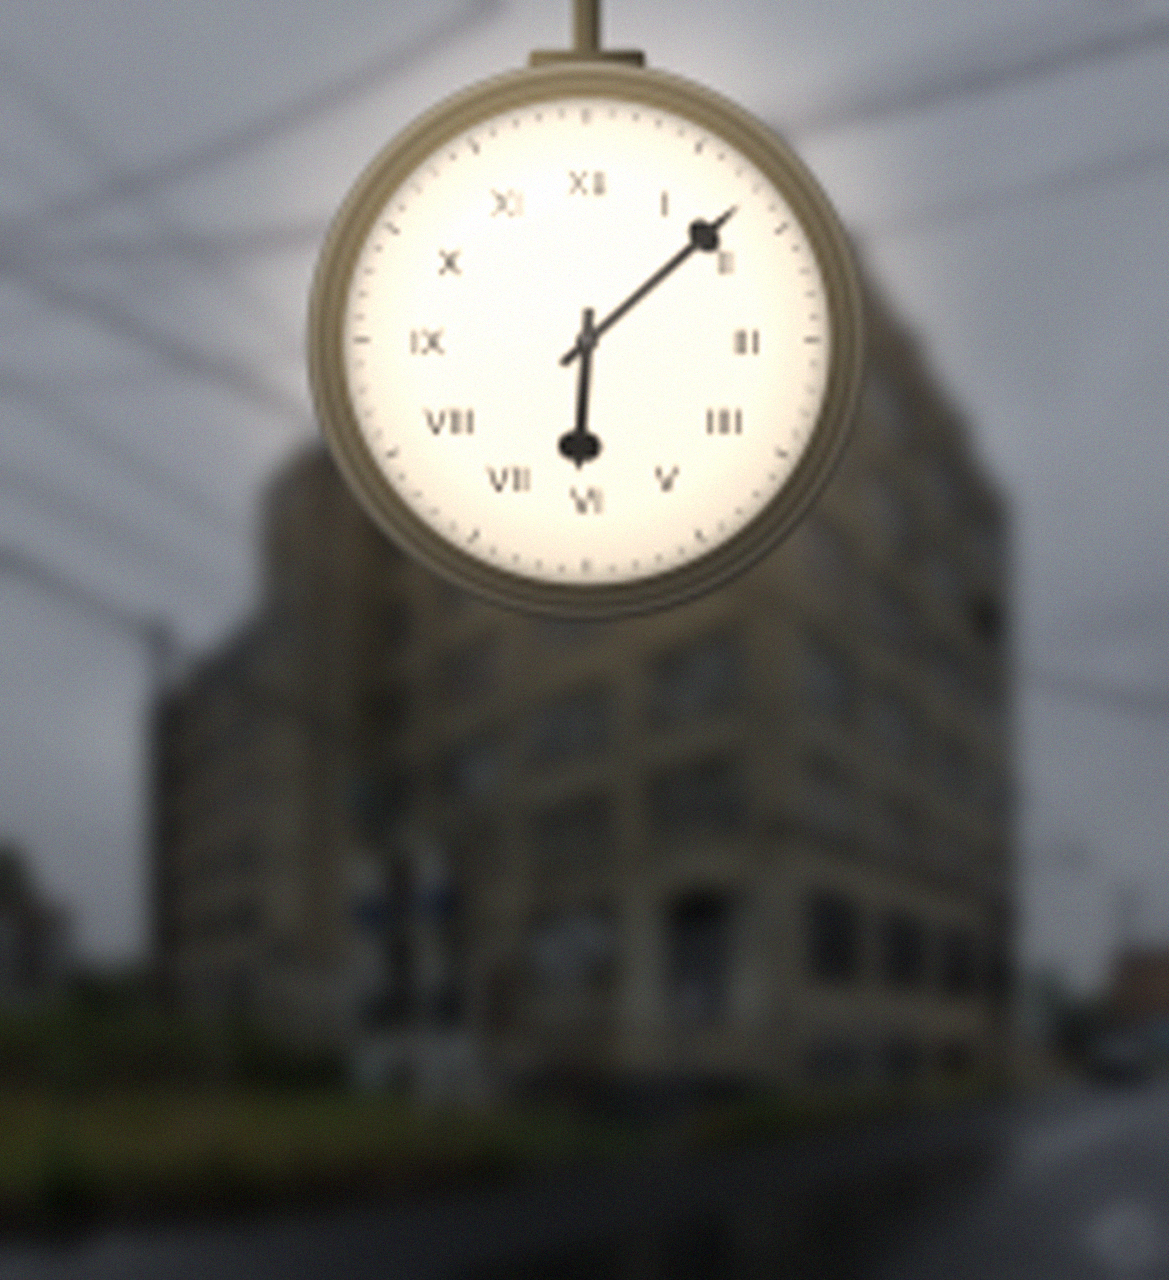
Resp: 6,08
